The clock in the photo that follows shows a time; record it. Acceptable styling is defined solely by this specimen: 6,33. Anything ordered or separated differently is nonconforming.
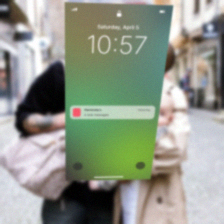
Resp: 10,57
